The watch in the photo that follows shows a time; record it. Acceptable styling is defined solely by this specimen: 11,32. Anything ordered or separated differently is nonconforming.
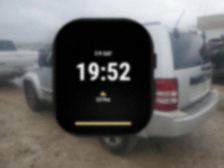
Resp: 19,52
